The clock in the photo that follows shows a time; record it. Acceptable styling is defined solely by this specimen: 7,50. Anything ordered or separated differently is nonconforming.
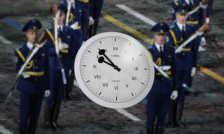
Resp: 9,53
